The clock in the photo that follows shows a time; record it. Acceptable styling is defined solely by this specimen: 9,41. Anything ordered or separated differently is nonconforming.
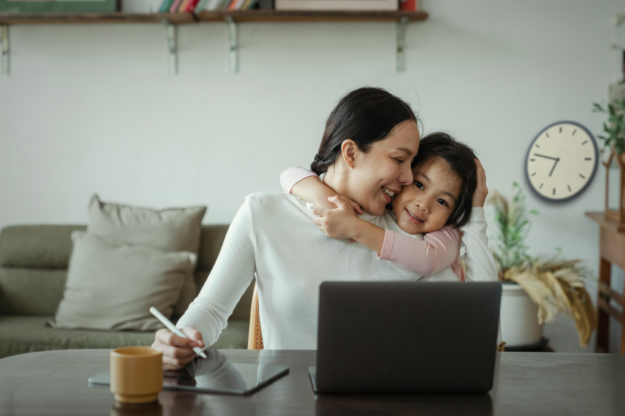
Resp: 6,47
